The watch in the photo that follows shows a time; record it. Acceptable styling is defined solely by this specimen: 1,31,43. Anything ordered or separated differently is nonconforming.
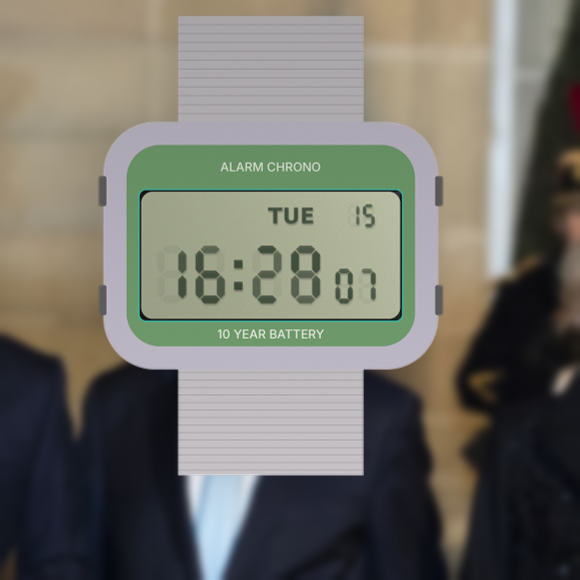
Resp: 16,28,07
